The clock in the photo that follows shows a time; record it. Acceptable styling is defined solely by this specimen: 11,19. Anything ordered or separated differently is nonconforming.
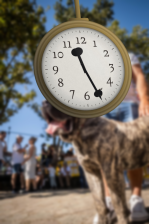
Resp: 11,26
